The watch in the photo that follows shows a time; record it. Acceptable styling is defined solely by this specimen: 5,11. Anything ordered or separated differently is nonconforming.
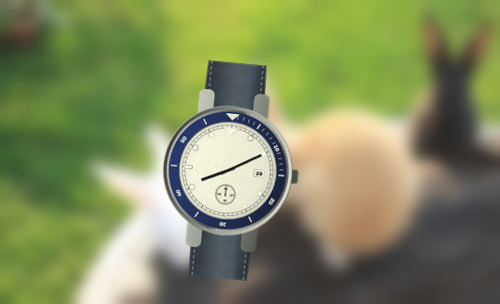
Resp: 8,10
